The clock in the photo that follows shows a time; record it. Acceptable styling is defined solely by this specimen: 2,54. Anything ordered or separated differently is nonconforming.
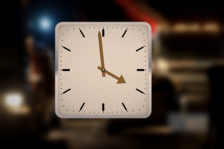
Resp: 3,59
